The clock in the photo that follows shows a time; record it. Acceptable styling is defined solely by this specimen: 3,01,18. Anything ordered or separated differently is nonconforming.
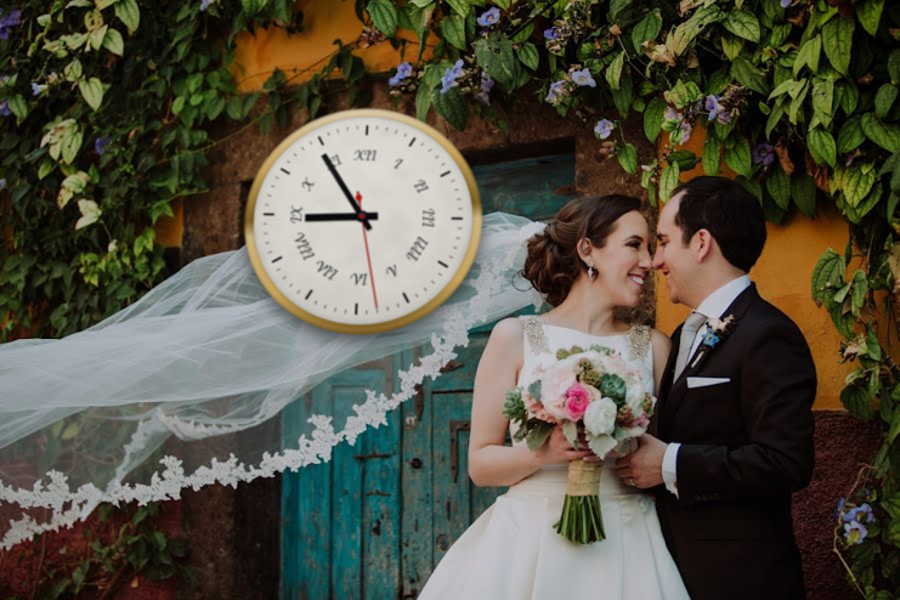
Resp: 8,54,28
